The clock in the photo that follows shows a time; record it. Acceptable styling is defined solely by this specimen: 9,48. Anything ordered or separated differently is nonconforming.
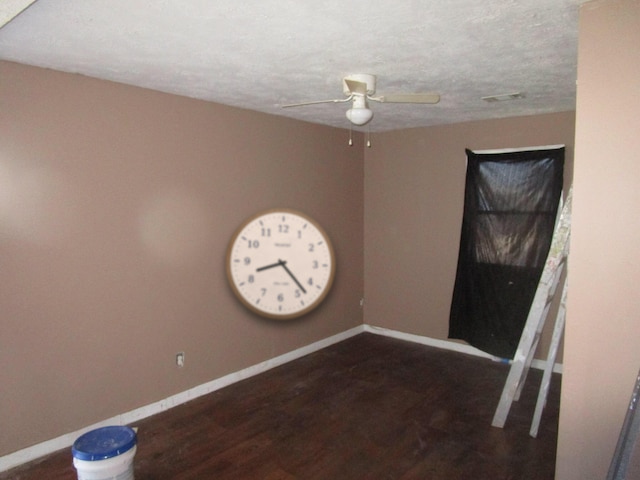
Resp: 8,23
